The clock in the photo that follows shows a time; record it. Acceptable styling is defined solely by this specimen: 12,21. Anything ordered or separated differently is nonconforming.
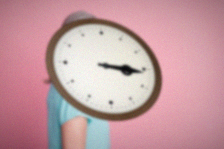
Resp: 3,16
